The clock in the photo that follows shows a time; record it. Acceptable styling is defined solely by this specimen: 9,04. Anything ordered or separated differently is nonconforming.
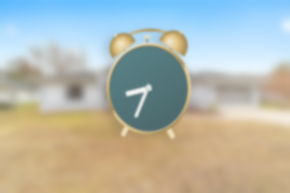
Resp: 8,34
